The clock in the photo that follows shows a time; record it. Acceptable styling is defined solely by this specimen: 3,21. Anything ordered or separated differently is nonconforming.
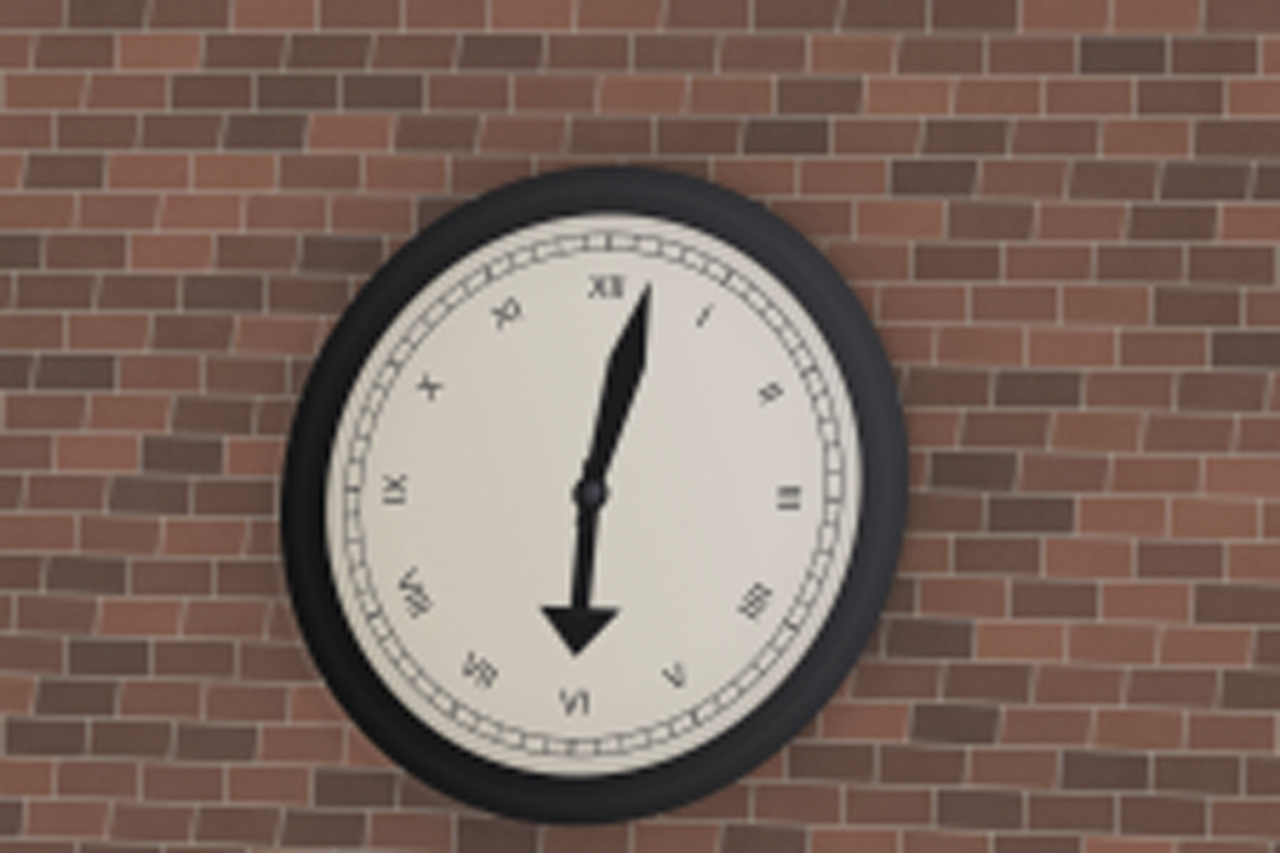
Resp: 6,02
